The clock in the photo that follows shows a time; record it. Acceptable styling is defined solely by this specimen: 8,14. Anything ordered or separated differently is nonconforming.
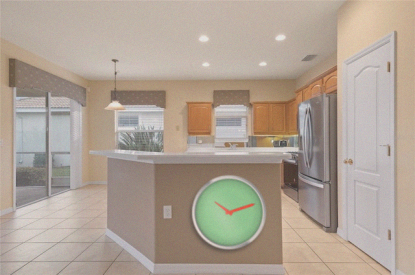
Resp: 10,12
